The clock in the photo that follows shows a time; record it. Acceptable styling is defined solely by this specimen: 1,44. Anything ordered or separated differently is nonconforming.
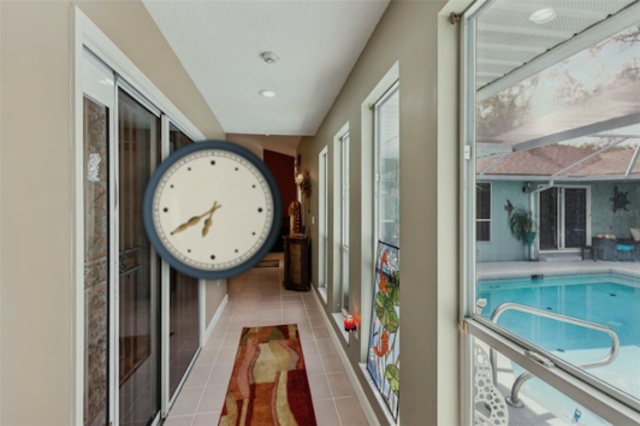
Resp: 6,40
